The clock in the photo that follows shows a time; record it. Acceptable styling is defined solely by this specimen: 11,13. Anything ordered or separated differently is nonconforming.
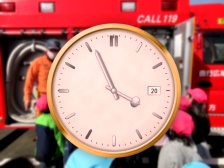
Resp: 3,56
